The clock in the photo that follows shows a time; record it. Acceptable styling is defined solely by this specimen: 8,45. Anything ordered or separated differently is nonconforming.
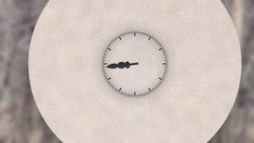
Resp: 8,44
